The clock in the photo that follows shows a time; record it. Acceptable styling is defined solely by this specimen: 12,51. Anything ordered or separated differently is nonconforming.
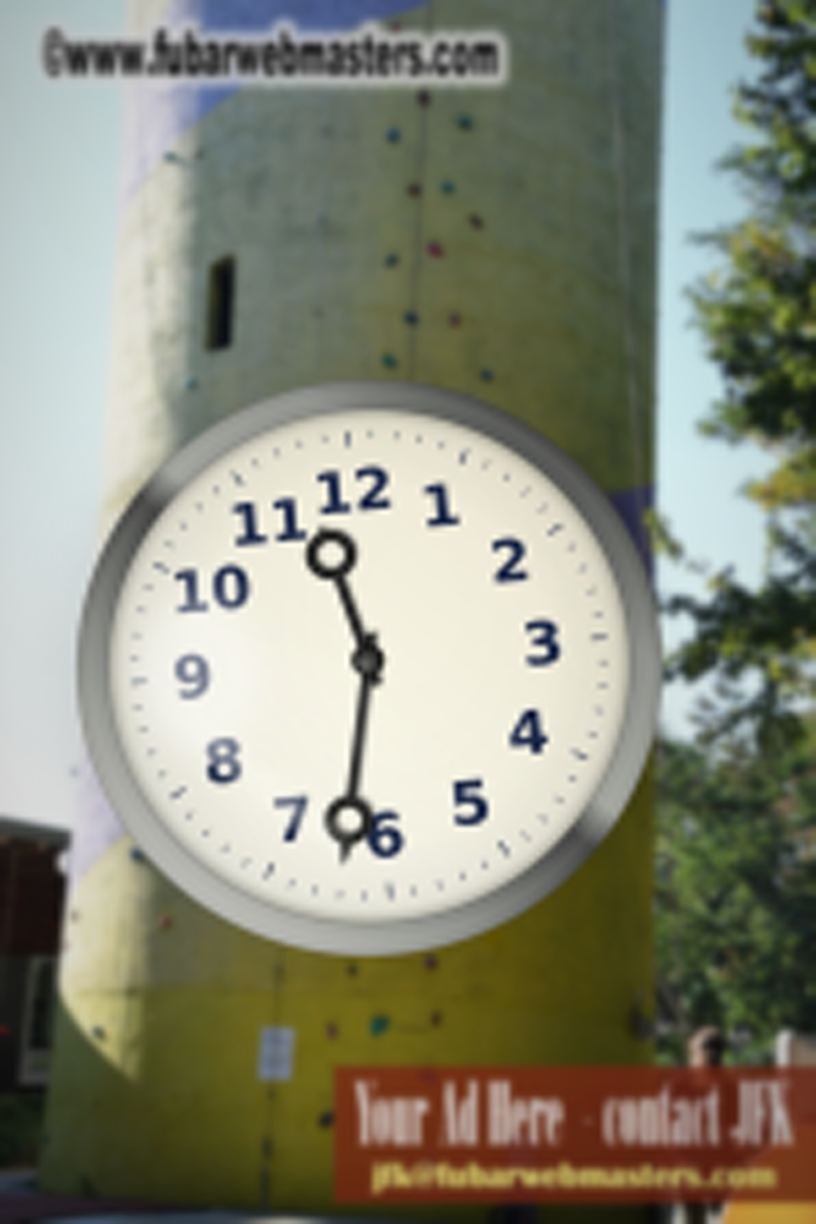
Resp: 11,32
